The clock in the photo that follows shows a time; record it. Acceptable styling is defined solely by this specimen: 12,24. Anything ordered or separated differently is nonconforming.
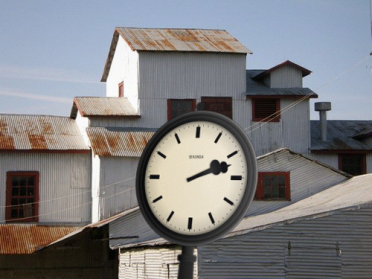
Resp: 2,12
